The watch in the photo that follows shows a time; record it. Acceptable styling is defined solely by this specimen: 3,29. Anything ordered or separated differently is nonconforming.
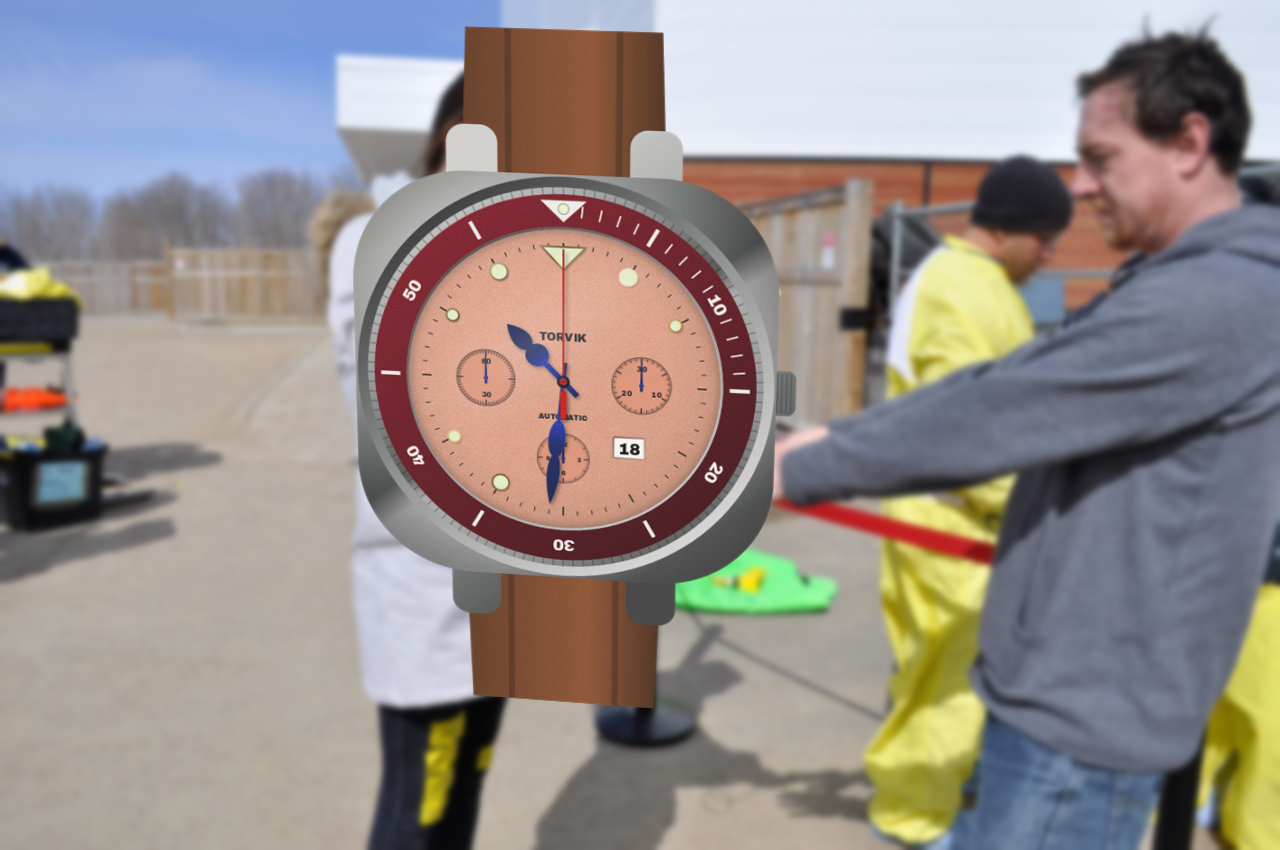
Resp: 10,31
